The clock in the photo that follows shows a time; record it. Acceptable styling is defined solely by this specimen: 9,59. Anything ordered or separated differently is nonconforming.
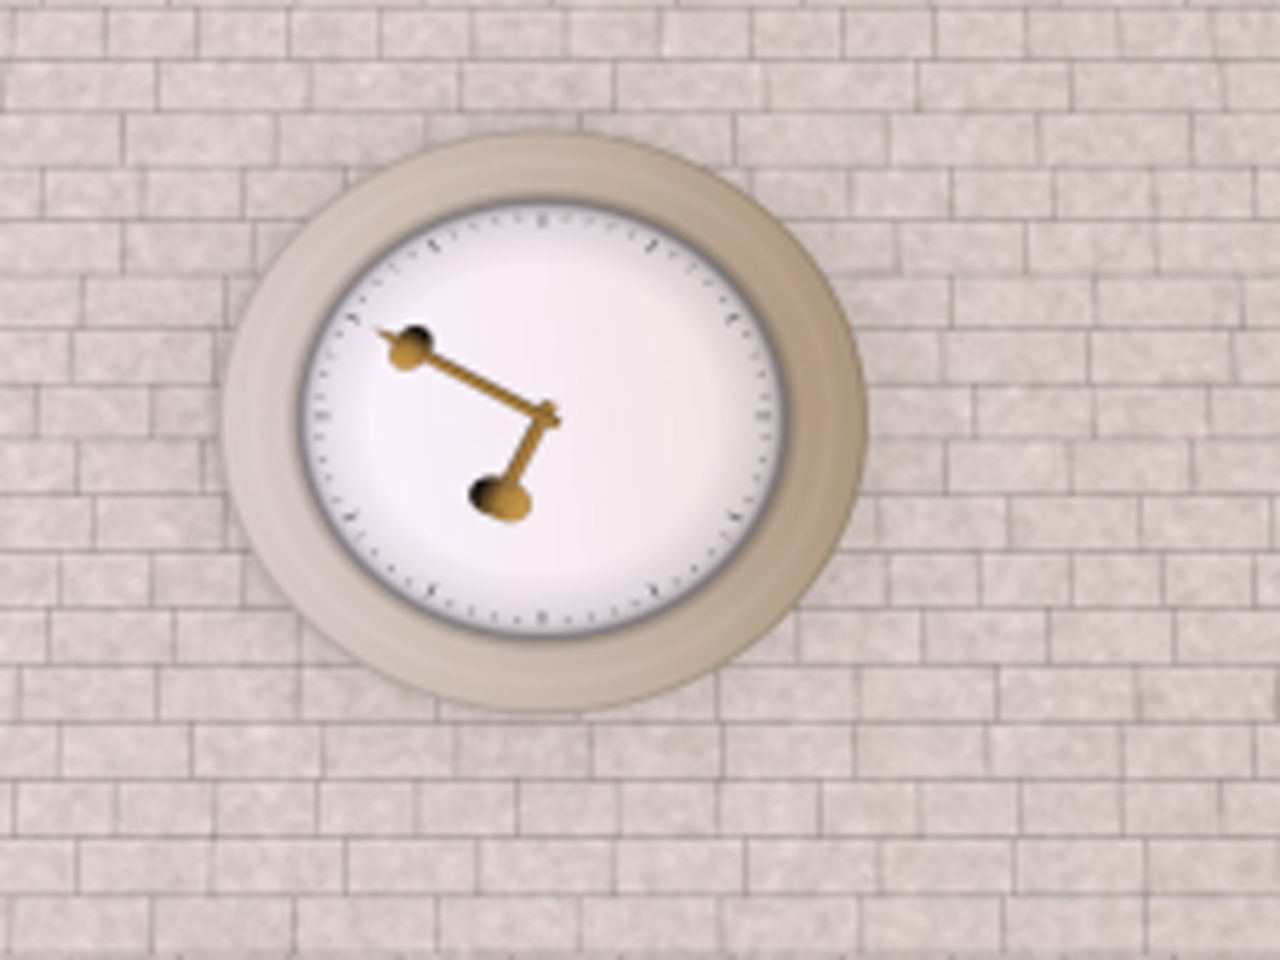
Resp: 6,50
